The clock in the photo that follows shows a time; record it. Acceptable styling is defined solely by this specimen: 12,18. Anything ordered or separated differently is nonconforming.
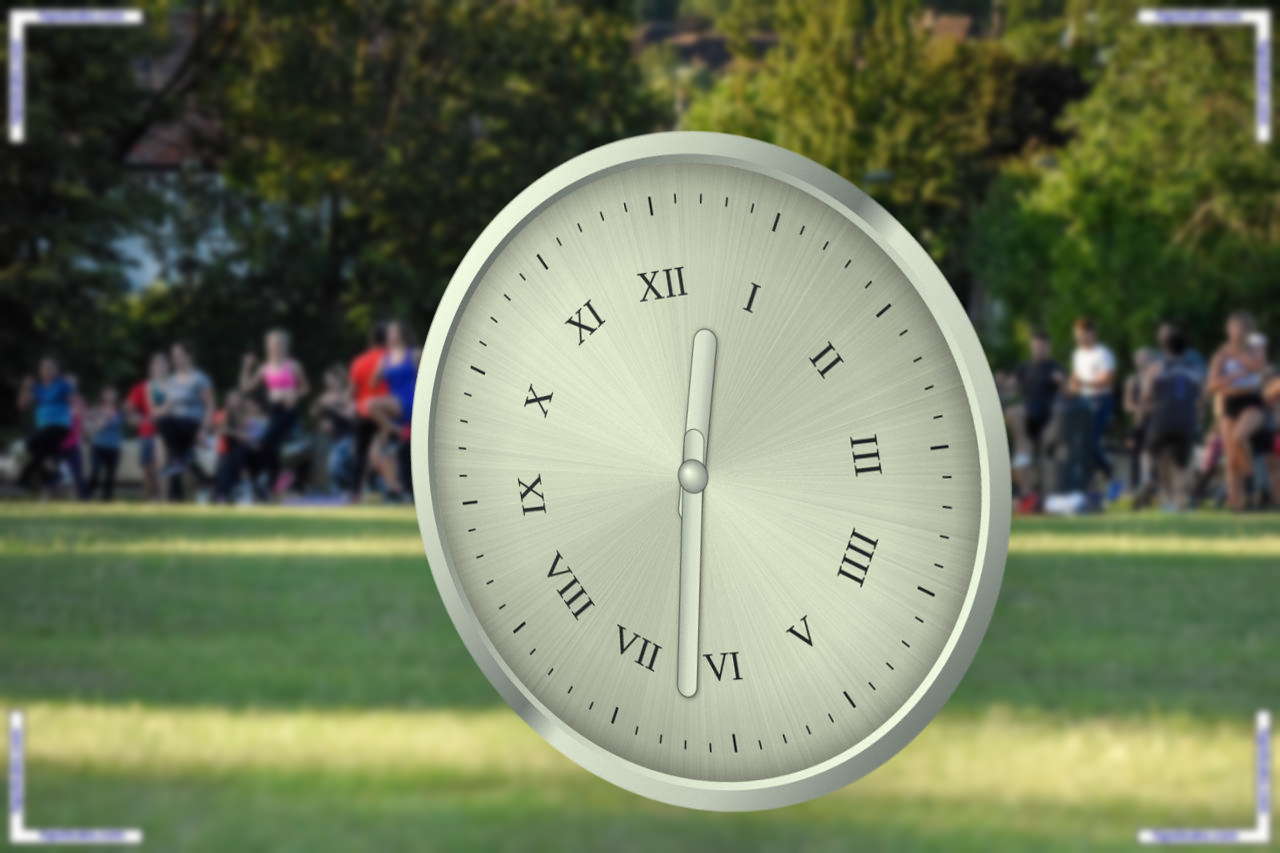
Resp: 12,32
